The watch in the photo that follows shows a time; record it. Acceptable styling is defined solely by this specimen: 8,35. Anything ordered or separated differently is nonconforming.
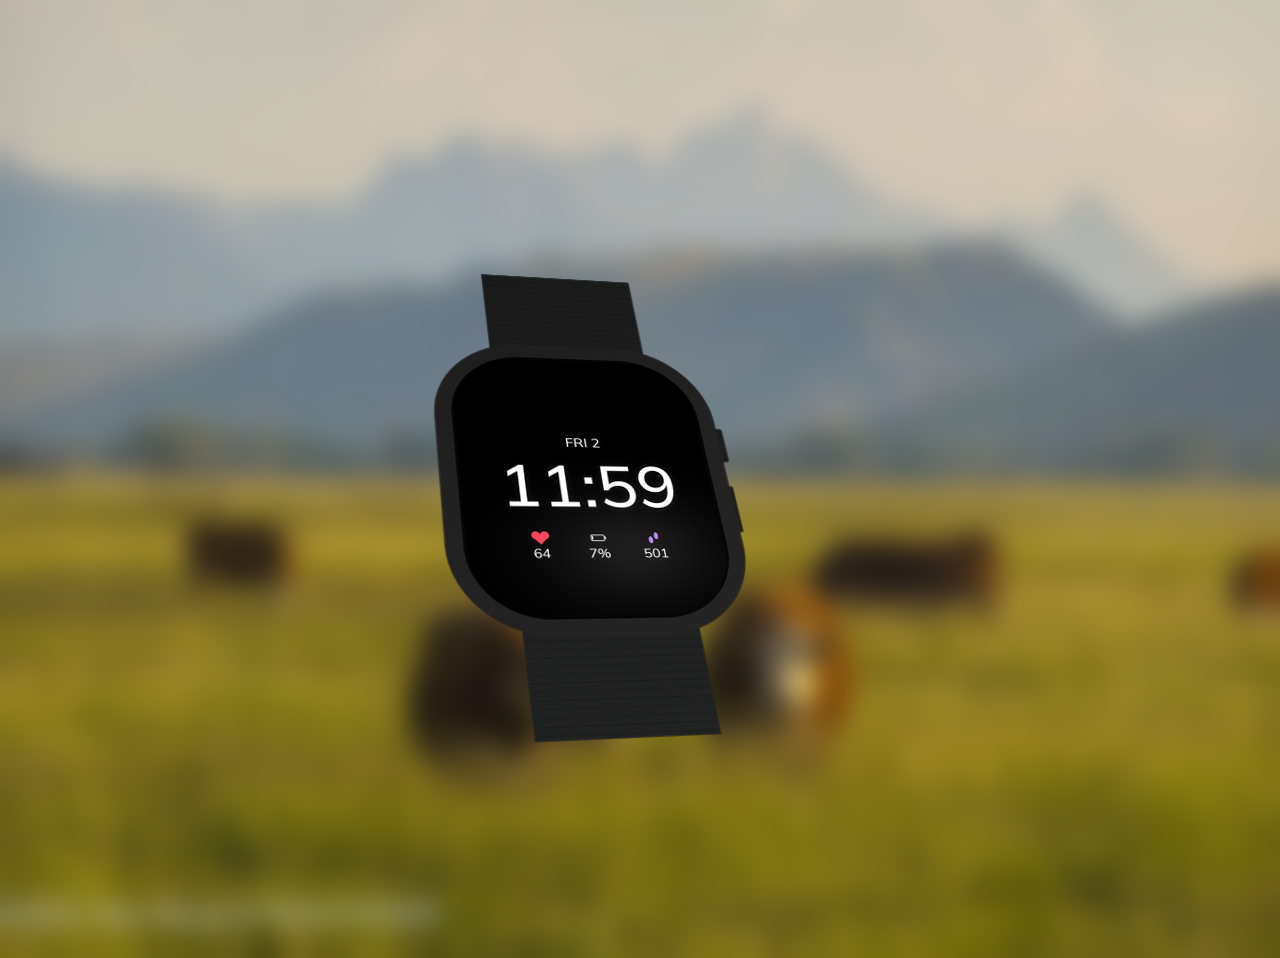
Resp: 11,59
